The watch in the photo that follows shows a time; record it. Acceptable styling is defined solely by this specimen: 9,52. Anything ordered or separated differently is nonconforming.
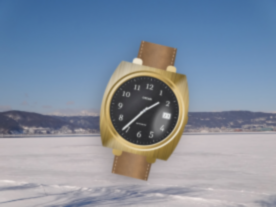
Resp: 1,36
